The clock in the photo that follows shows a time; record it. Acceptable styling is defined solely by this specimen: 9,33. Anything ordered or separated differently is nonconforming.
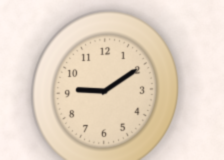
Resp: 9,10
